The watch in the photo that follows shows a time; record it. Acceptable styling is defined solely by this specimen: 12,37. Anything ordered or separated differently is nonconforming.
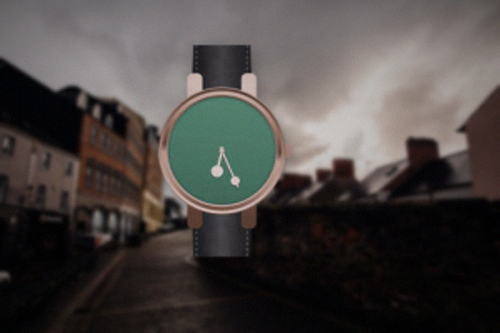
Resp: 6,26
